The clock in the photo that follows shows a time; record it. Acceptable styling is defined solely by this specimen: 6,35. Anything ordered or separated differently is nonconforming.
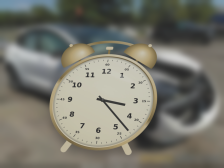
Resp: 3,23
